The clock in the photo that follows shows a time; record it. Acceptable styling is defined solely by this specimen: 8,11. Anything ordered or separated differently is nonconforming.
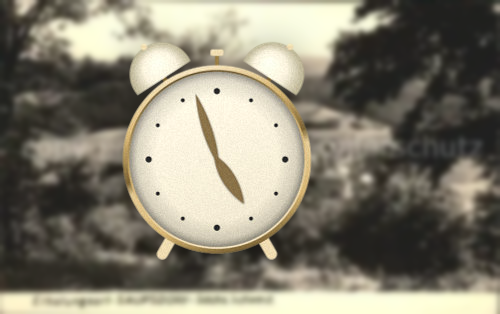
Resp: 4,57
